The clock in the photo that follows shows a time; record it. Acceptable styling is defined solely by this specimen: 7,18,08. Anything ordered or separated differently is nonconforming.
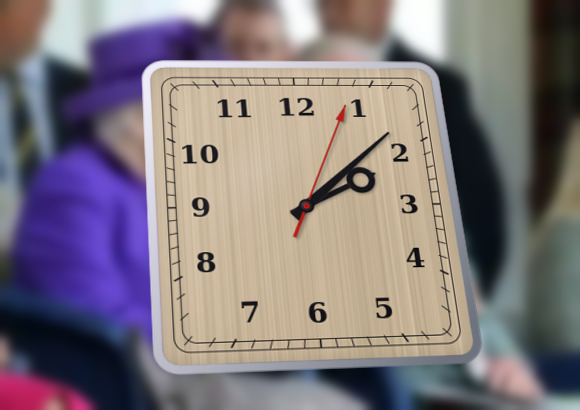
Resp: 2,08,04
